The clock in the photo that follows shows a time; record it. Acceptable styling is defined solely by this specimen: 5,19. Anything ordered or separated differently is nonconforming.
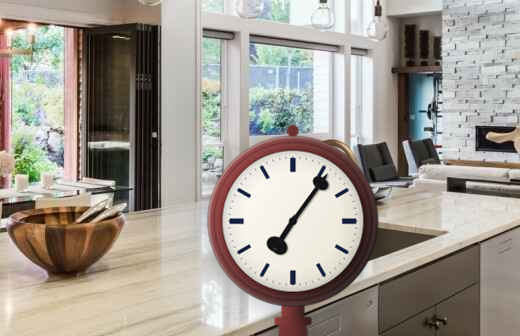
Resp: 7,06
